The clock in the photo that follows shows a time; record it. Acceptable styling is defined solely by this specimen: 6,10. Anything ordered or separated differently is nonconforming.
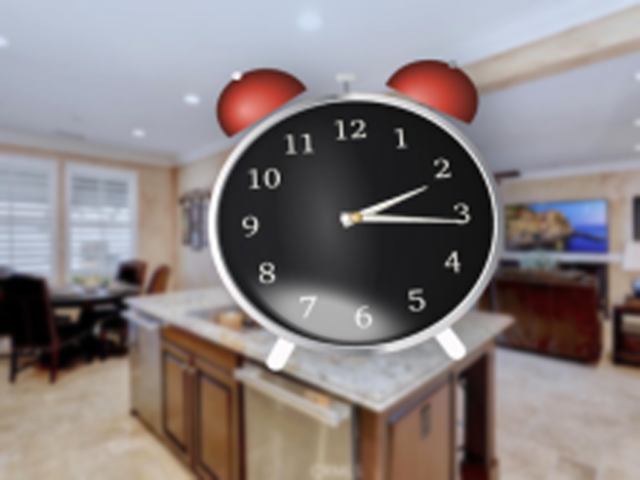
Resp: 2,16
